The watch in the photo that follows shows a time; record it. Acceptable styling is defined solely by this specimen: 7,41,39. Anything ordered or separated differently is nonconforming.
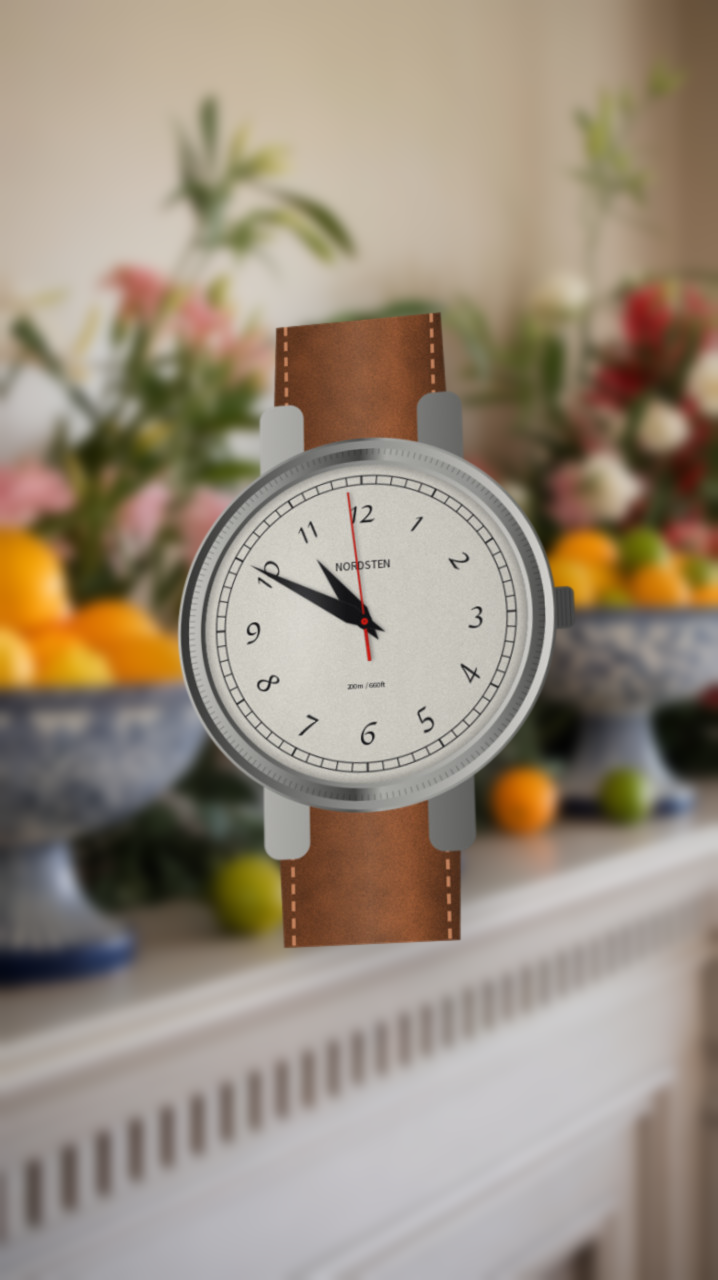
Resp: 10,49,59
